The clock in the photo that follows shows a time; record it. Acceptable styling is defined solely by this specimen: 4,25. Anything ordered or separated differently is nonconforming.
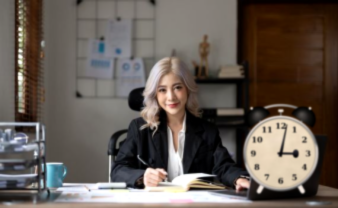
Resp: 3,02
